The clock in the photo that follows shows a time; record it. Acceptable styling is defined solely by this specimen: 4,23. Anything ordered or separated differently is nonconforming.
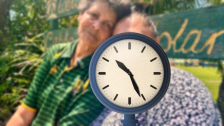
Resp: 10,26
